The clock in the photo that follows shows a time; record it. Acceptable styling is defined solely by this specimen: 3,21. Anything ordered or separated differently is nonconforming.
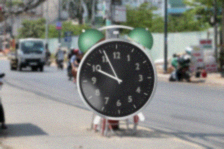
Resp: 9,56
